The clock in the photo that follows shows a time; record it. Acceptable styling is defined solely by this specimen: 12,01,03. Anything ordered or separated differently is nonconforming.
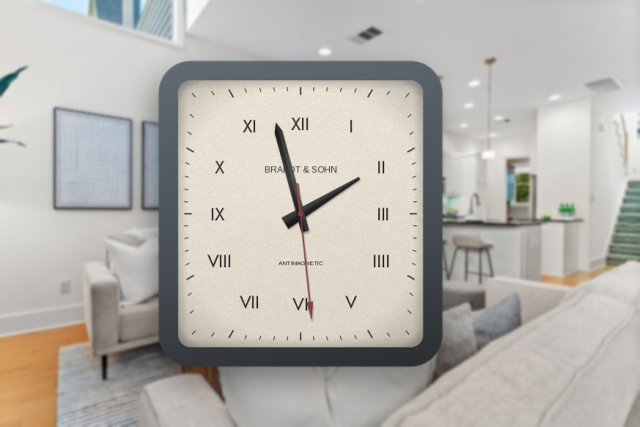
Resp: 1,57,29
